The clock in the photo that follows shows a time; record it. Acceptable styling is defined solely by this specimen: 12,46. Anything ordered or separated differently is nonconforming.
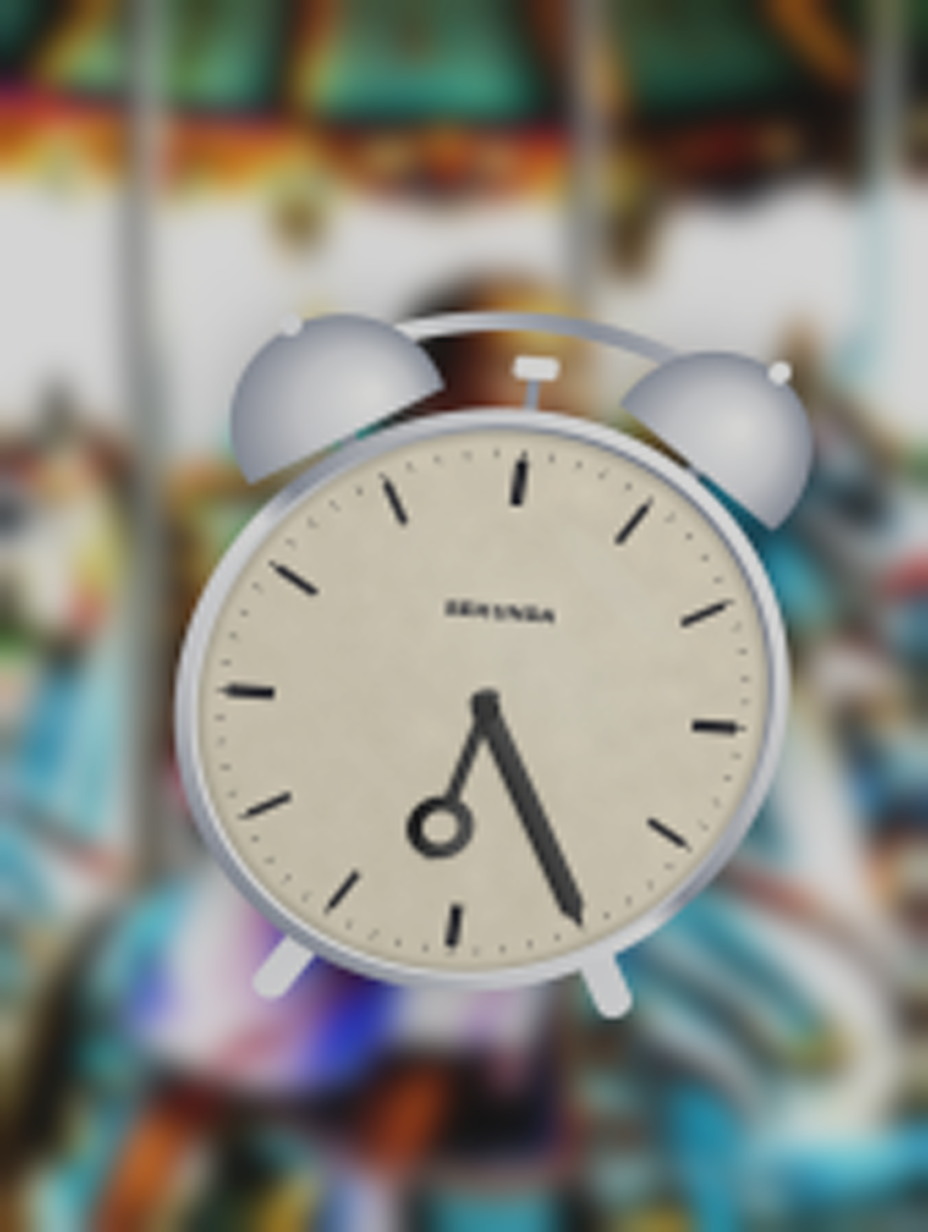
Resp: 6,25
